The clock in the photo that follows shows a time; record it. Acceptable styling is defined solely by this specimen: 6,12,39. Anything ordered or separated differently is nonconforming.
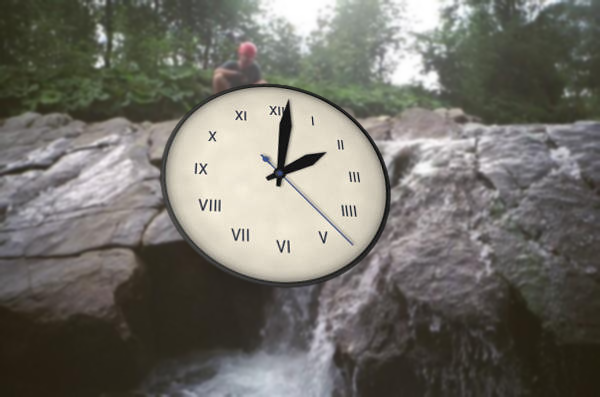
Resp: 2,01,23
